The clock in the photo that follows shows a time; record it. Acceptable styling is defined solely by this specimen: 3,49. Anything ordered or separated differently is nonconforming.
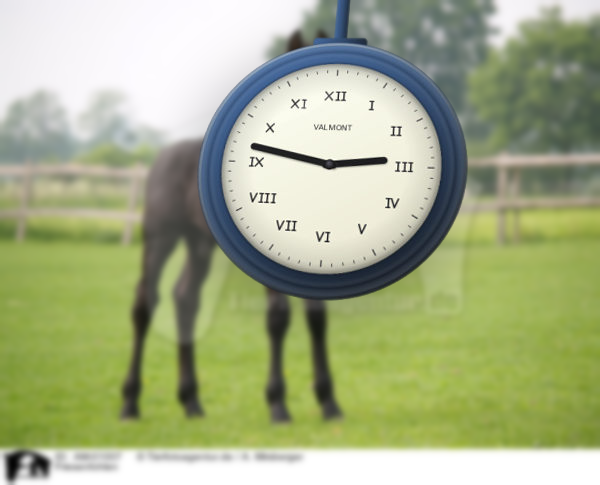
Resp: 2,47
